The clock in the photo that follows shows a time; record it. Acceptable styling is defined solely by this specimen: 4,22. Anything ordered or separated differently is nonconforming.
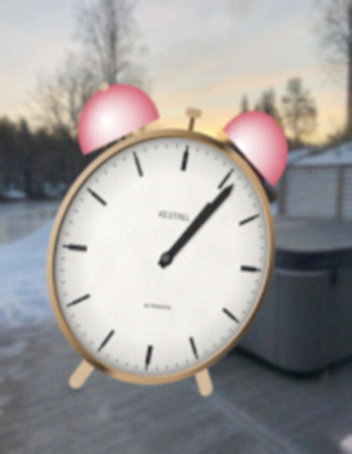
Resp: 1,06
